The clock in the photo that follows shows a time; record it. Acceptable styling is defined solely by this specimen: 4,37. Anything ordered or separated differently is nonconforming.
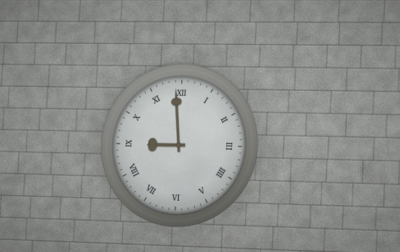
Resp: 8,59
